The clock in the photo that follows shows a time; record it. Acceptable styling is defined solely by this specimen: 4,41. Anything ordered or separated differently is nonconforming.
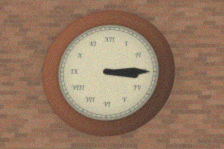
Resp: 3,15
